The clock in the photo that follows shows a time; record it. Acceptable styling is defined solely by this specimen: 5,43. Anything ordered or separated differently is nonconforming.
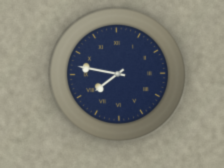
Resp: 7,47
